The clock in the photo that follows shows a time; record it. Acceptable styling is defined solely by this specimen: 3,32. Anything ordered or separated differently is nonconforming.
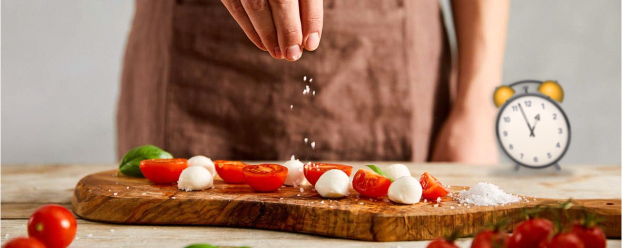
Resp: 12,57
